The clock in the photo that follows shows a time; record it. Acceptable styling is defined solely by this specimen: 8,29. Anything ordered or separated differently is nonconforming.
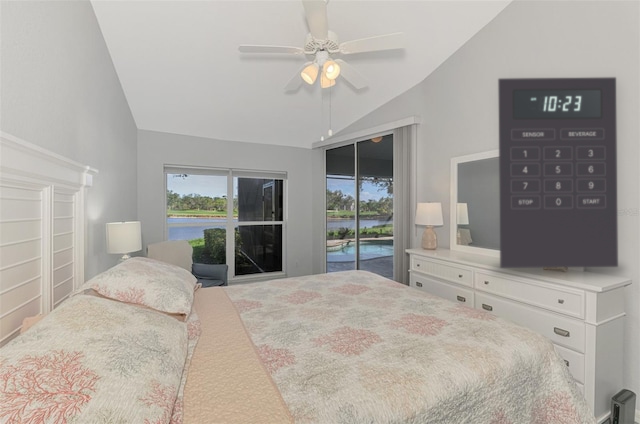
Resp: 10,23
